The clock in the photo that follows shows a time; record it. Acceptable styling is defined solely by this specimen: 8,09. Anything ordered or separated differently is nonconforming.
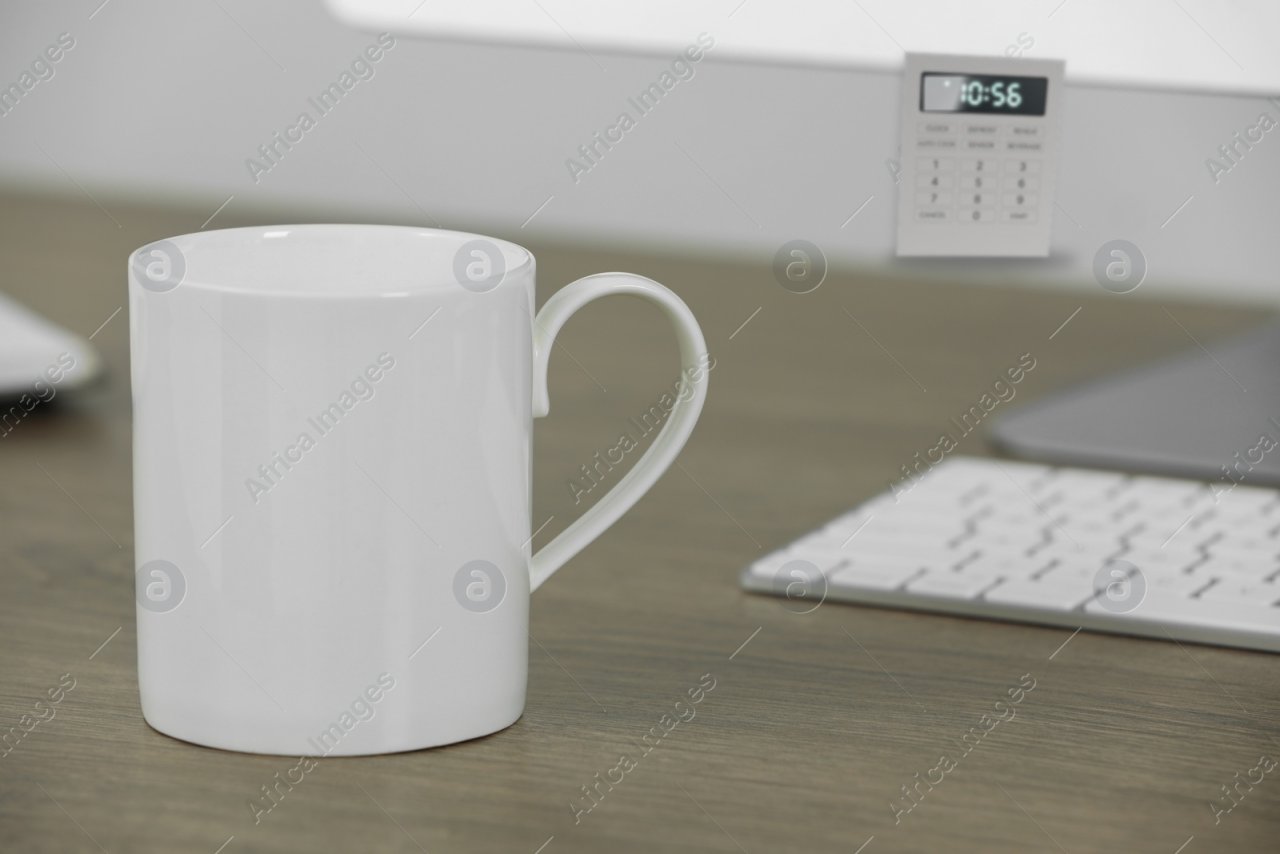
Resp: 10,56
